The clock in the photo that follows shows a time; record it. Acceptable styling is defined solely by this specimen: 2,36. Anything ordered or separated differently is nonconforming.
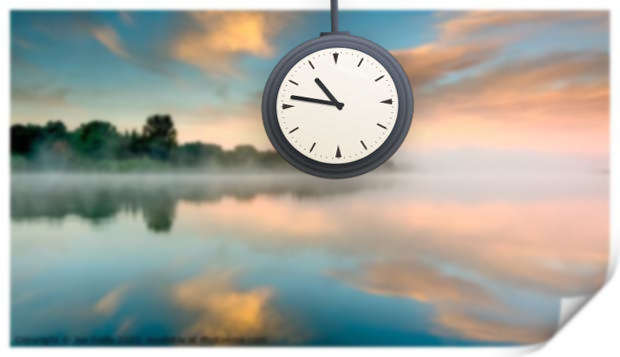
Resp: 10,47
